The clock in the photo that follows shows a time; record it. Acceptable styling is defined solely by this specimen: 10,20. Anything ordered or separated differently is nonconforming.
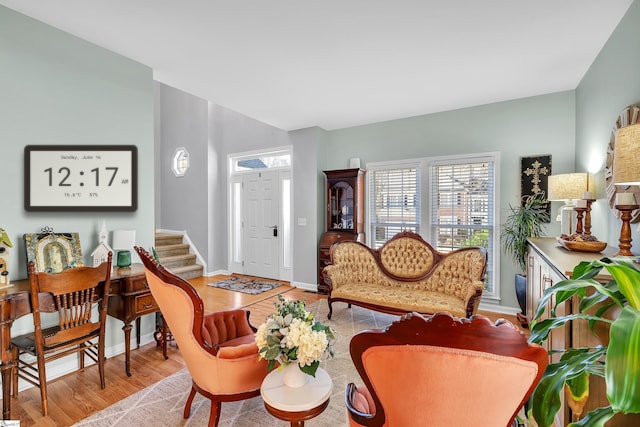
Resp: 12,17
